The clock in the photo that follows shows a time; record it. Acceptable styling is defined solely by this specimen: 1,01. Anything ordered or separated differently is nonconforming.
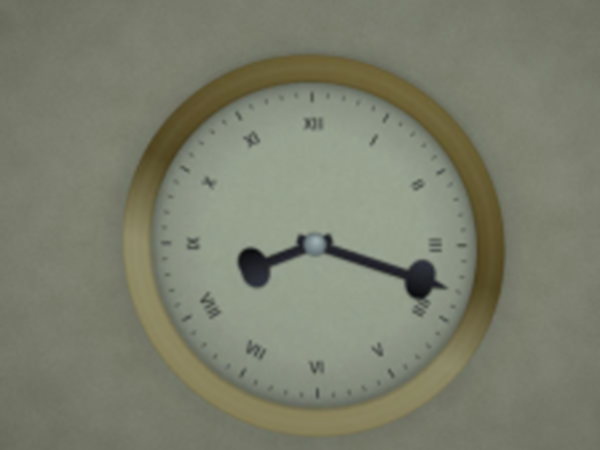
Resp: 8,18
